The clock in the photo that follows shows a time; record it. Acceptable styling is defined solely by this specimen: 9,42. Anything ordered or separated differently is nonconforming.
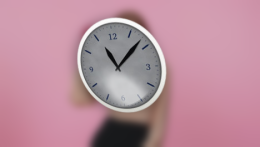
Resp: 11,08
